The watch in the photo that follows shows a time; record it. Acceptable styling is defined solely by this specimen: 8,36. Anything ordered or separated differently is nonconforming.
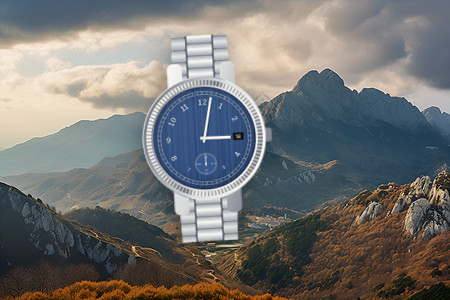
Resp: 3,02
